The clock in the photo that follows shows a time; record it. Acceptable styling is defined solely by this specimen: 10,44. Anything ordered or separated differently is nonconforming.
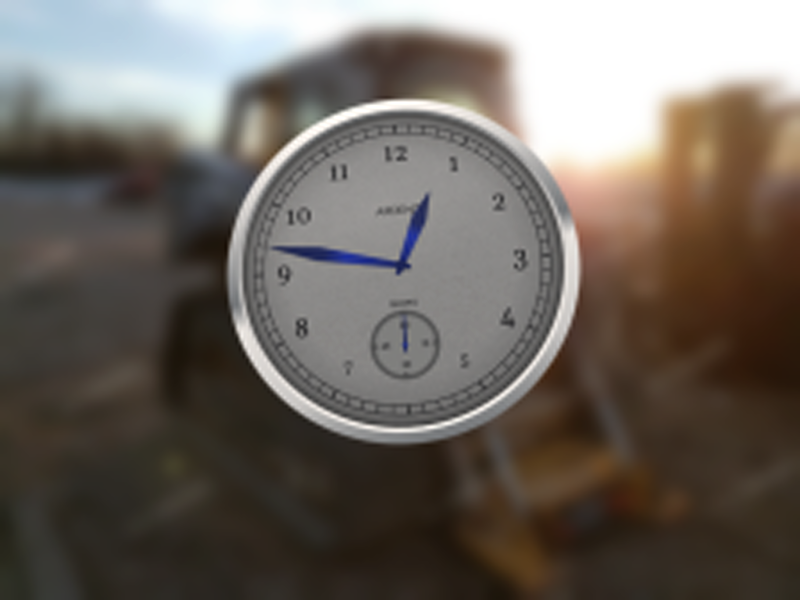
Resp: 12,47
